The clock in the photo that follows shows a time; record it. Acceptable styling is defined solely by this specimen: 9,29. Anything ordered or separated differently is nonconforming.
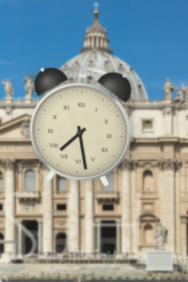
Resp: 7,28
